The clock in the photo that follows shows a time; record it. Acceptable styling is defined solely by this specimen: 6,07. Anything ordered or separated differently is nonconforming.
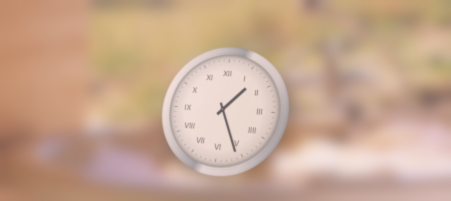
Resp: 1,26
